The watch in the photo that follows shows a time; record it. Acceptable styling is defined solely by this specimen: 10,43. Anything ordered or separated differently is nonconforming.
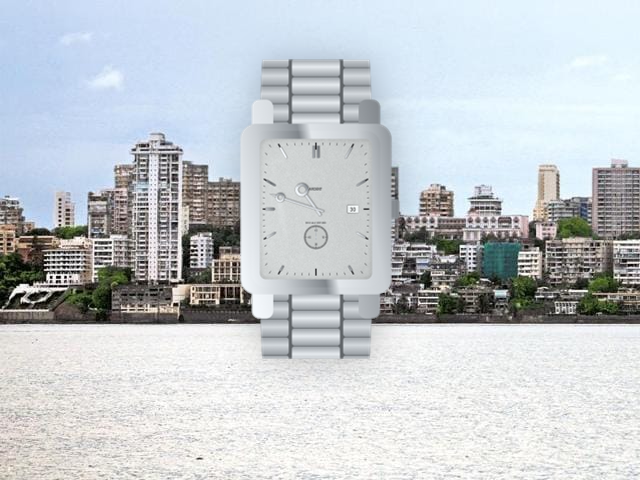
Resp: 10,48
